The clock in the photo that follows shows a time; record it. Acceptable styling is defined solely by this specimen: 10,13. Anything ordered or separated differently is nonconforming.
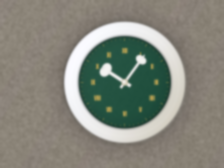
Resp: 10,06
